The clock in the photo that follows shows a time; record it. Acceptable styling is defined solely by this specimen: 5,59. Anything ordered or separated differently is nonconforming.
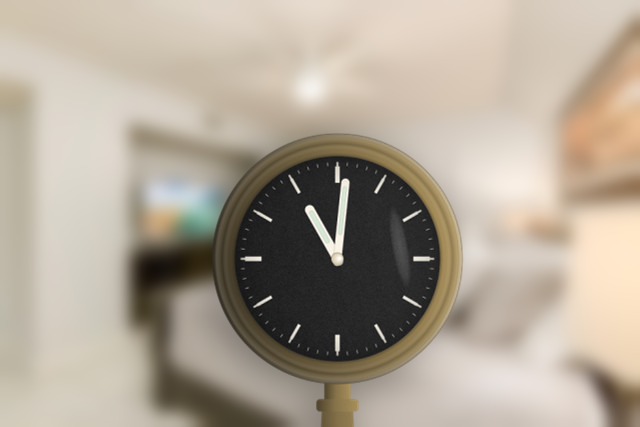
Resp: 11,01
